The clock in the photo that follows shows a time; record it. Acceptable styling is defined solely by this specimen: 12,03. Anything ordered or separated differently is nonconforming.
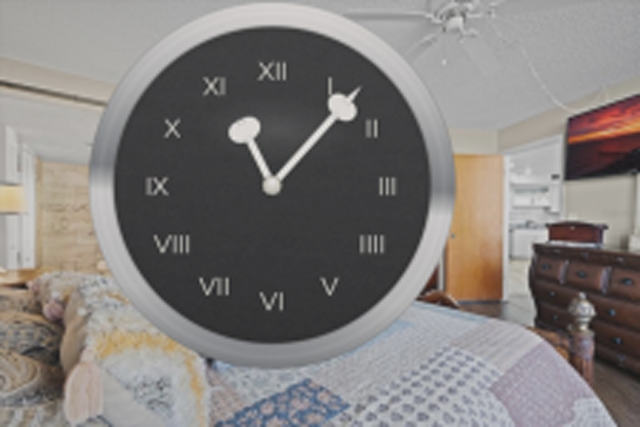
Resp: 11,07
